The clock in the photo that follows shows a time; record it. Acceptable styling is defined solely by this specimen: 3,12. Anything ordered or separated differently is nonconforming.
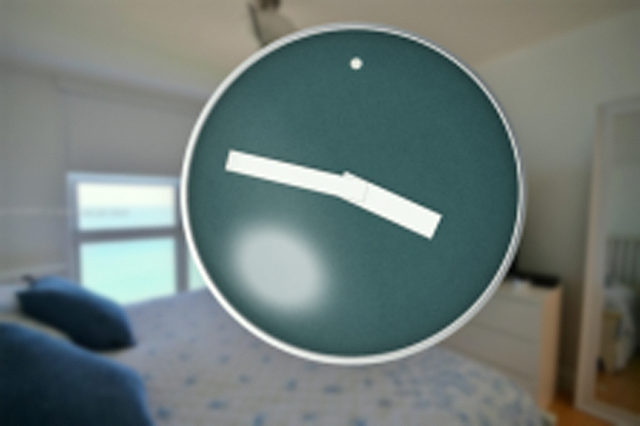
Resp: 3,47
